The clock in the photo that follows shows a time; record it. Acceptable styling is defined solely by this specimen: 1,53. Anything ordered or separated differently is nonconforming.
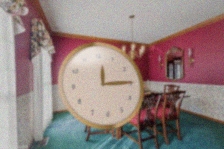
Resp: 12,15
